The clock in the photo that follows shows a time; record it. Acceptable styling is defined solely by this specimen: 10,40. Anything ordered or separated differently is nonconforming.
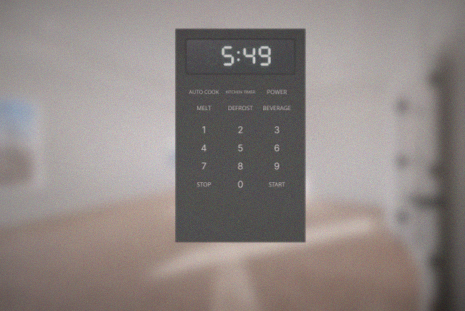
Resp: 5,49
